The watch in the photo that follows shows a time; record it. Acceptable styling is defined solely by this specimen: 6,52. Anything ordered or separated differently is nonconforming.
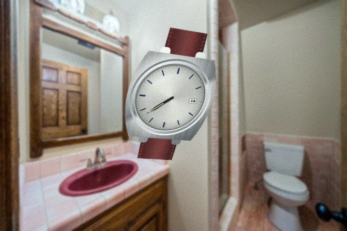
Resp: 7,38
